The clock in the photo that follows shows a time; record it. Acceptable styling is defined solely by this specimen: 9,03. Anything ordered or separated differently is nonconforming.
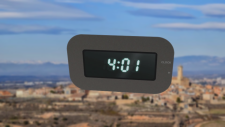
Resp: 4,01
